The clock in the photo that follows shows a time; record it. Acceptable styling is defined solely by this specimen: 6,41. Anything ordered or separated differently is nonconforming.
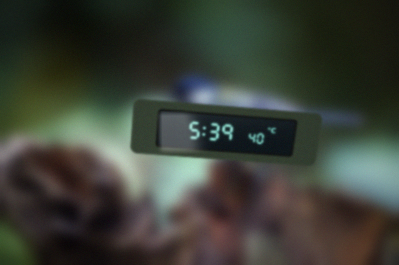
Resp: 5,39
